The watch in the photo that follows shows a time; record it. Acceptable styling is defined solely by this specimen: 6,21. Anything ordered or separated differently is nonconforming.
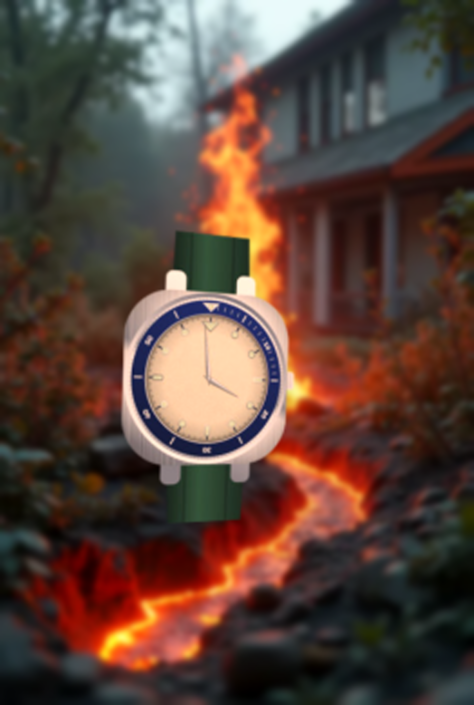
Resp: 3,59
